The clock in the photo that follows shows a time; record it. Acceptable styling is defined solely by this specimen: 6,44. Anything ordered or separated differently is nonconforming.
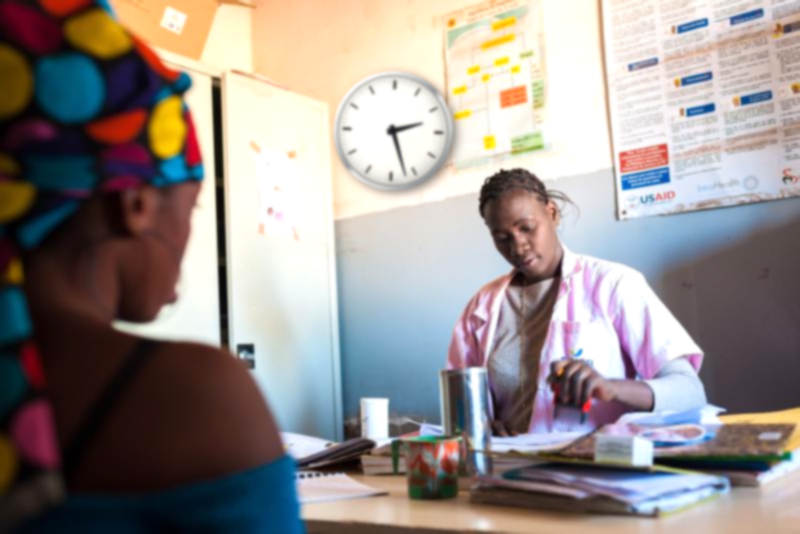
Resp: 2,27
